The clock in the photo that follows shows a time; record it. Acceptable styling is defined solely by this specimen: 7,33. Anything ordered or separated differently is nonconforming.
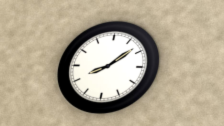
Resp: 8,08
